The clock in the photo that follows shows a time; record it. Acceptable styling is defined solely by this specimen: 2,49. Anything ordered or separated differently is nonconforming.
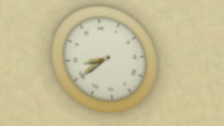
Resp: 8,40
